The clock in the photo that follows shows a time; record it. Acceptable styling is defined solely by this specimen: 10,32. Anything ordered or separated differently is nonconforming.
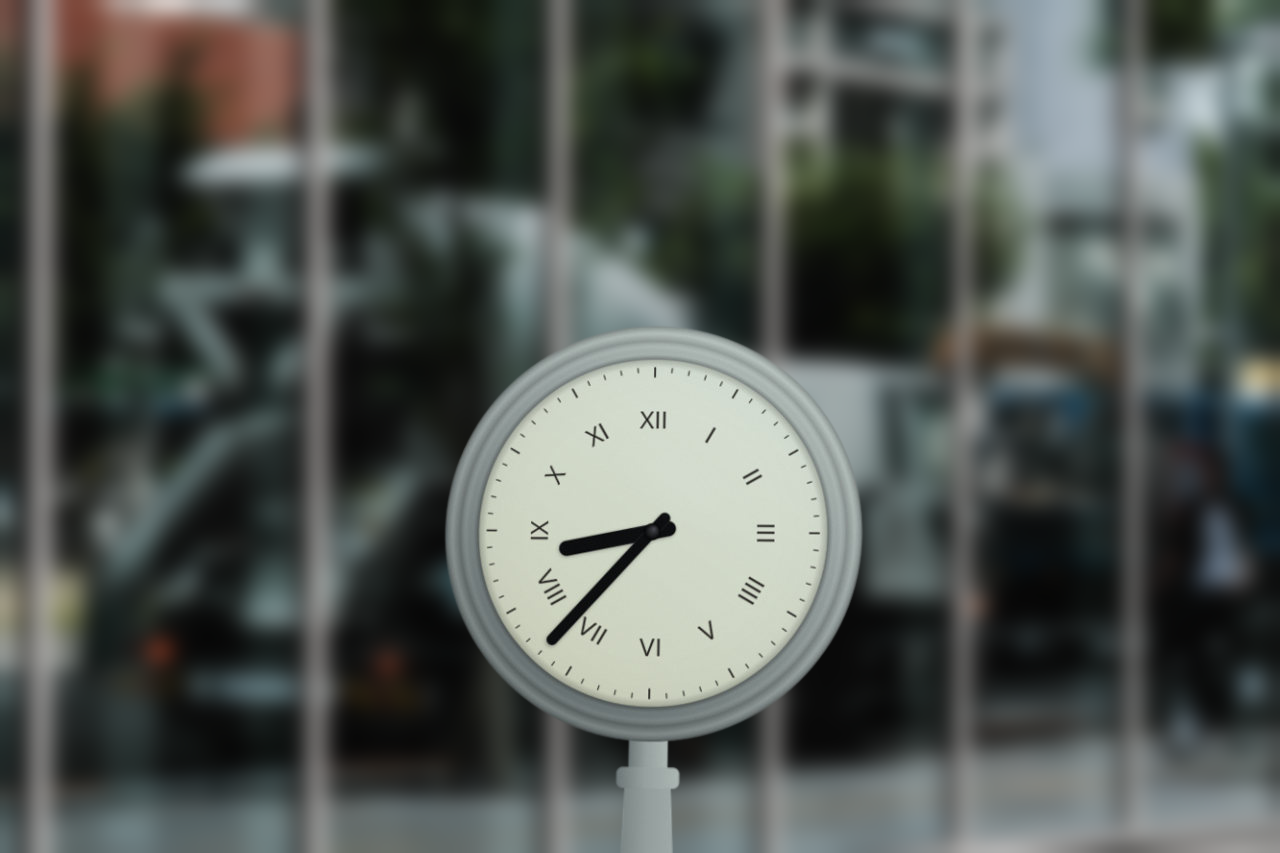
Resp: 8,37
